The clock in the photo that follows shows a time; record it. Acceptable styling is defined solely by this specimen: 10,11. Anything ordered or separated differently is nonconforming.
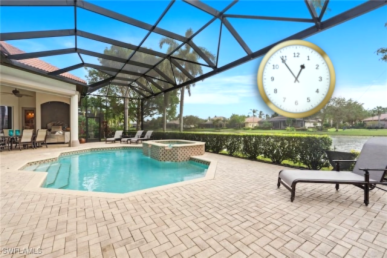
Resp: 12,54
